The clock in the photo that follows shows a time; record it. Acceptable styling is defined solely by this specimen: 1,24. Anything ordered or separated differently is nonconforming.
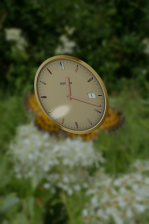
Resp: 12,18
